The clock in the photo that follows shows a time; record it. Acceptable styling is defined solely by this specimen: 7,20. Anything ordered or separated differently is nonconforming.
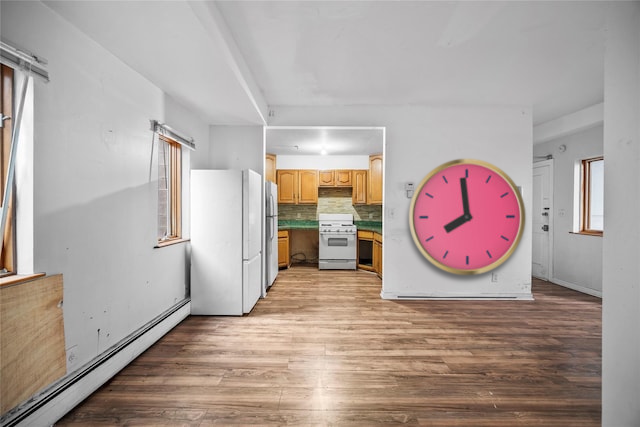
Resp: 7,59
